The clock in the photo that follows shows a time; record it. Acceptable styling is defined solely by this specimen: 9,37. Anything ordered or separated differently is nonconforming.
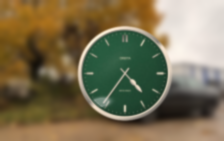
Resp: 4,36
